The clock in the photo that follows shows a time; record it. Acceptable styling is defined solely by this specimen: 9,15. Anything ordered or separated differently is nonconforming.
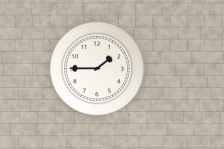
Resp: 1,45
